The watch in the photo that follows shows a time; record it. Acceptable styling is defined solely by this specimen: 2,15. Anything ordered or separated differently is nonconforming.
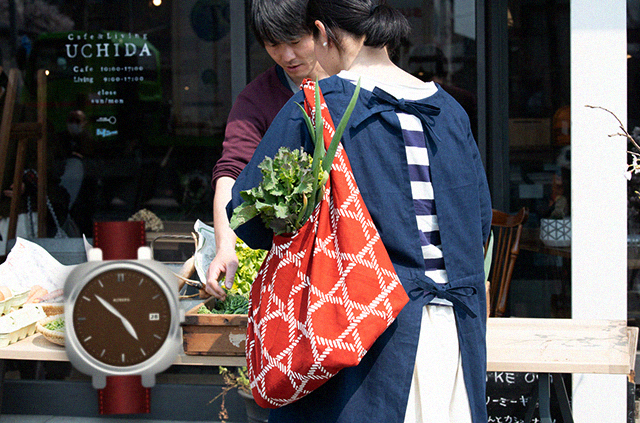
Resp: 4,52
